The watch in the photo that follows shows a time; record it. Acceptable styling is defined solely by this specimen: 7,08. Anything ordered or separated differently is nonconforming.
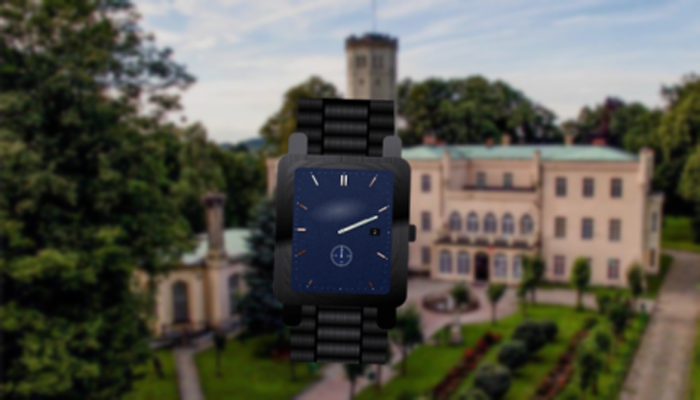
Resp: 2,11
